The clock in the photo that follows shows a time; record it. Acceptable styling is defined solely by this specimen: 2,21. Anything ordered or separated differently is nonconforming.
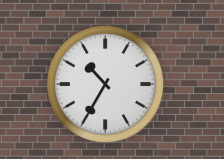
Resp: 10,35
